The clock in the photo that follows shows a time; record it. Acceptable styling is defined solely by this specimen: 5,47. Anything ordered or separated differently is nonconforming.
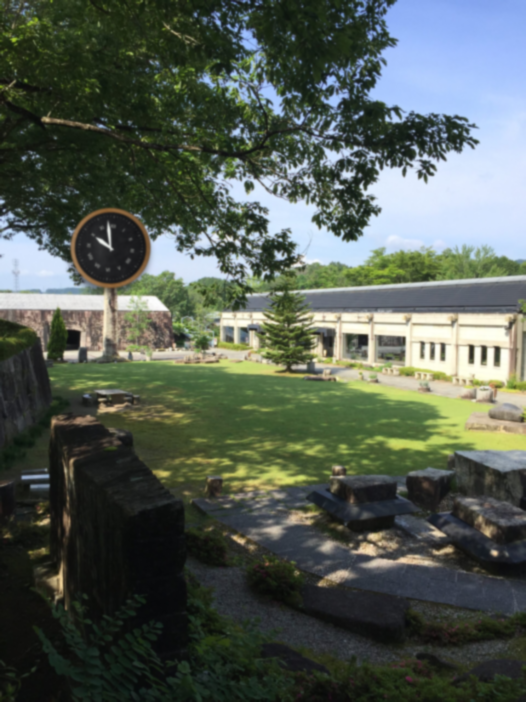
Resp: 9,58
